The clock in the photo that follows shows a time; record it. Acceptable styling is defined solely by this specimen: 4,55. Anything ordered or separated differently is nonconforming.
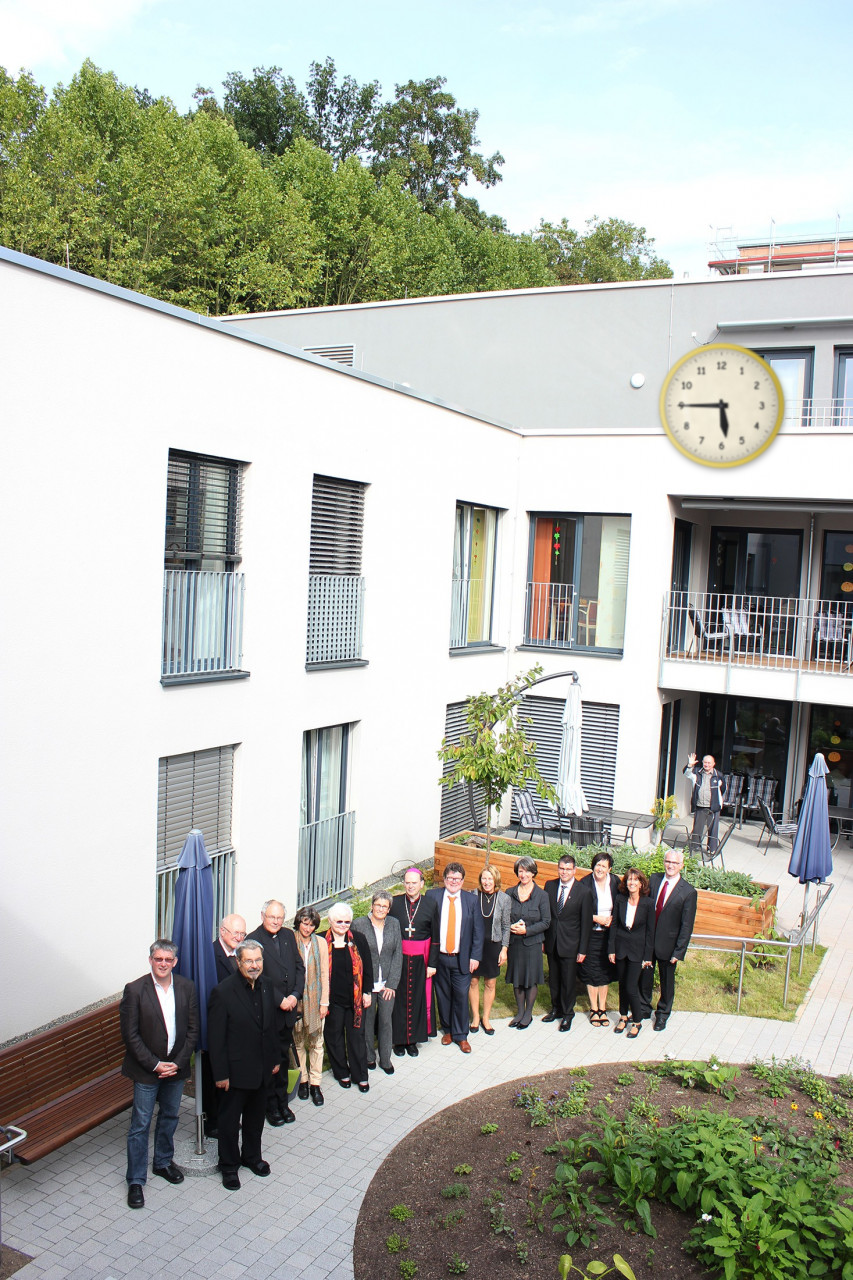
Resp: 5,45
